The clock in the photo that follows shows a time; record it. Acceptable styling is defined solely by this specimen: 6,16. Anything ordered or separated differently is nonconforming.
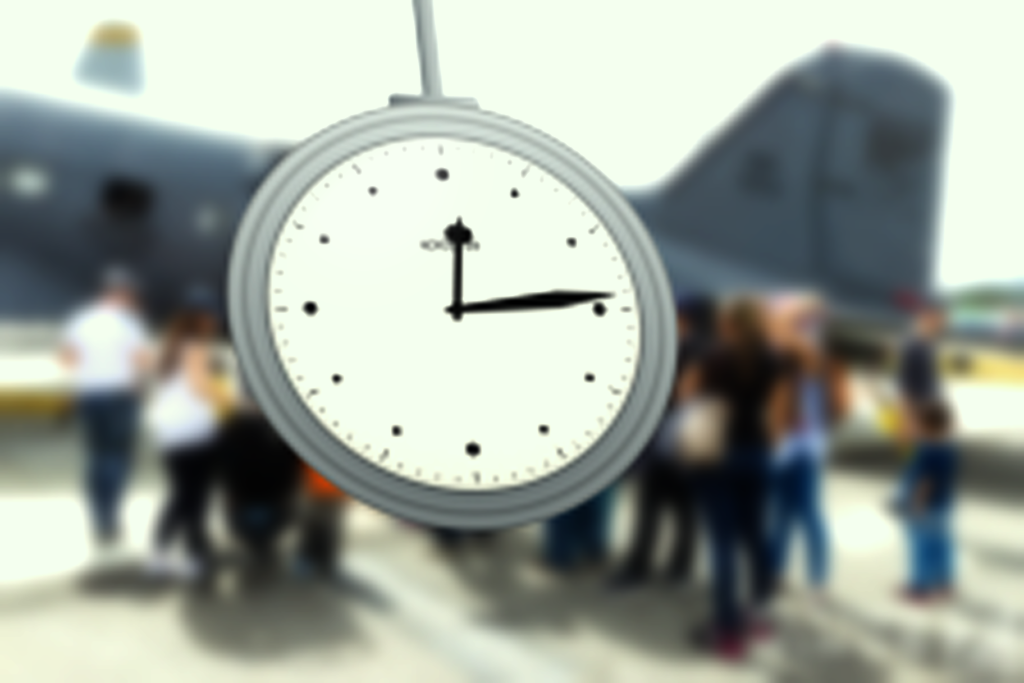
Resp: 12,14
